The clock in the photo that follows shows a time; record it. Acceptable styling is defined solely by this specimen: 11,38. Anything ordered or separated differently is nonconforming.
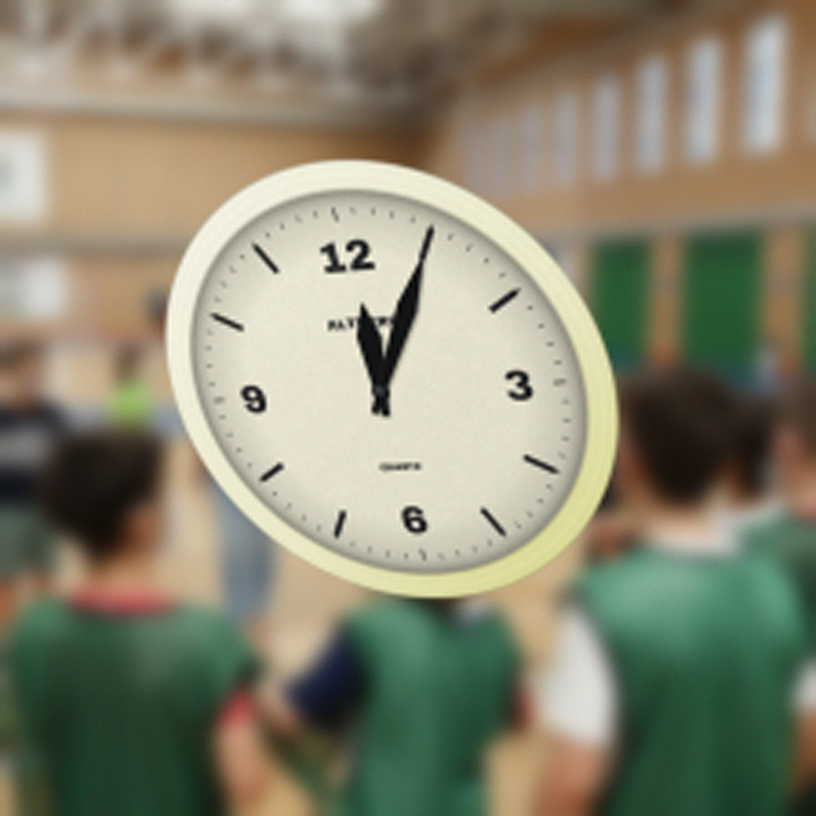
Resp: 12,05
